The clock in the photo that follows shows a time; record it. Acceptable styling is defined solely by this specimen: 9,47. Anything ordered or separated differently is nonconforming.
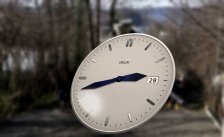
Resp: 2,42
